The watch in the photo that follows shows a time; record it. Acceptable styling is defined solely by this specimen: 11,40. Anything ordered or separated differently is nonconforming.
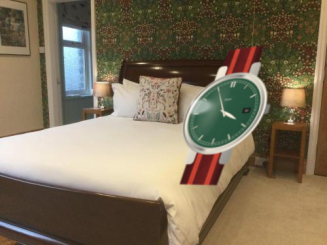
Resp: 3,55
